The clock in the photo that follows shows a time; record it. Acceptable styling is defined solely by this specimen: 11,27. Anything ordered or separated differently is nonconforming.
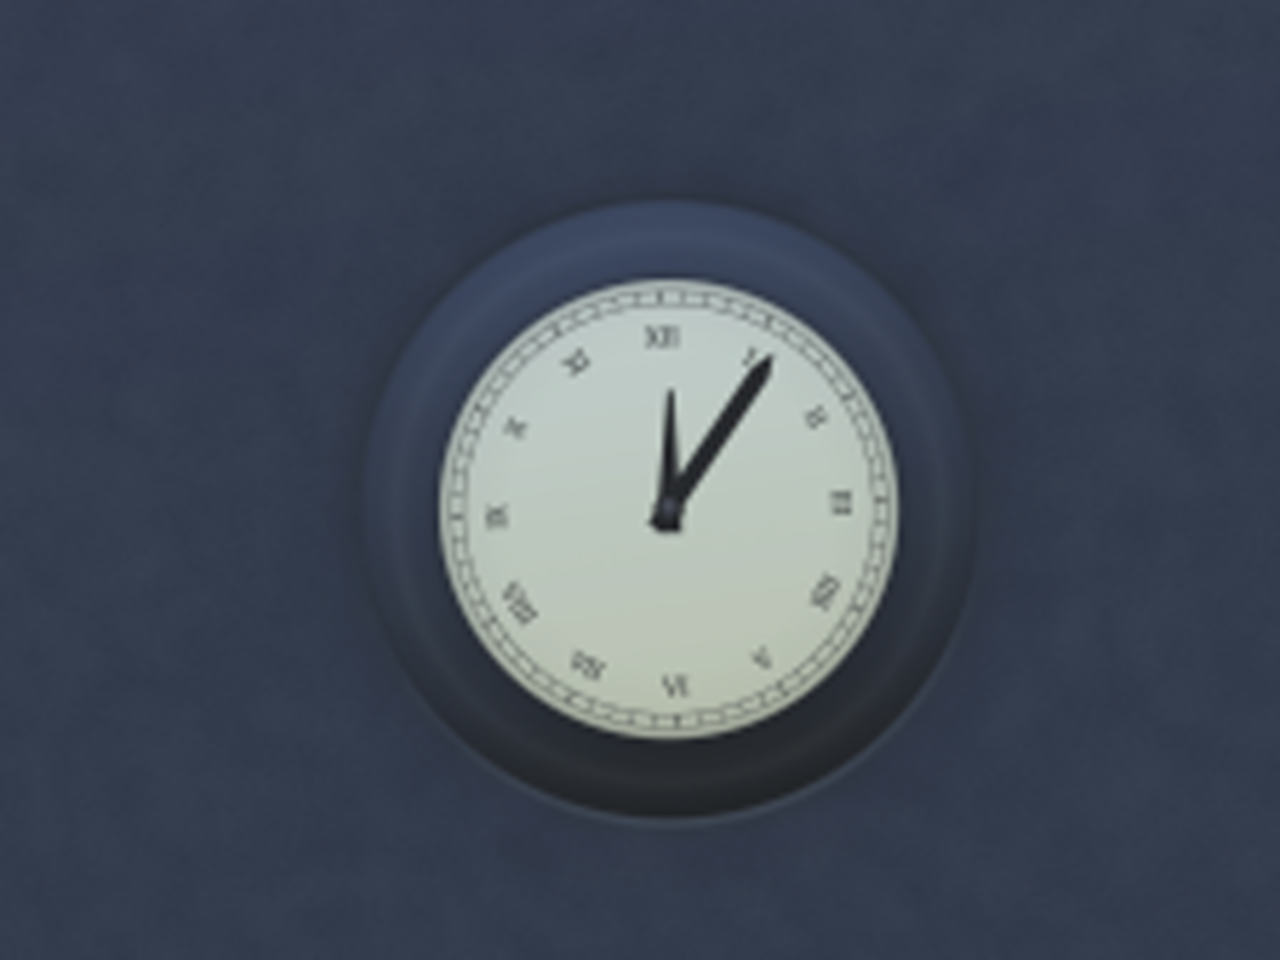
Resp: 12,06
